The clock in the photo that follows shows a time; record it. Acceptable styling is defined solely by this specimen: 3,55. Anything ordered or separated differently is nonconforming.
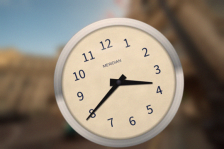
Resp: 3,40
